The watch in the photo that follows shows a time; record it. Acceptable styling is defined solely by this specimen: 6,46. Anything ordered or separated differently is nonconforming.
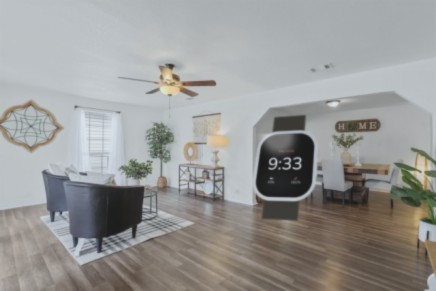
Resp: 9,33
